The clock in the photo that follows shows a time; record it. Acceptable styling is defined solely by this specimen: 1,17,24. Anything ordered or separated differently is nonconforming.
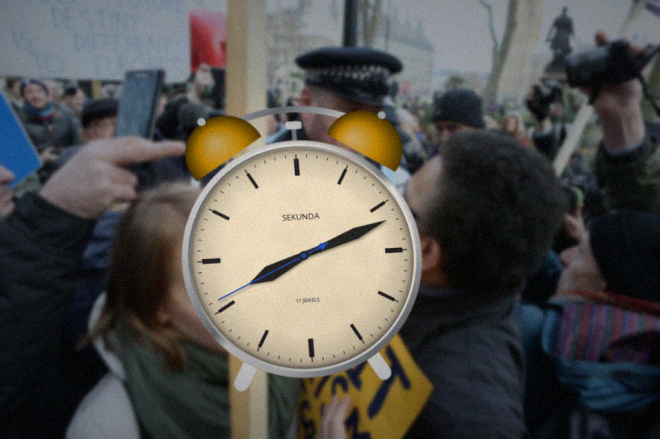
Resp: 8,11,41
